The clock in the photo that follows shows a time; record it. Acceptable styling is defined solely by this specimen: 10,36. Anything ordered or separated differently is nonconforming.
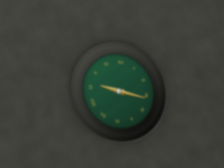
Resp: 9,16
